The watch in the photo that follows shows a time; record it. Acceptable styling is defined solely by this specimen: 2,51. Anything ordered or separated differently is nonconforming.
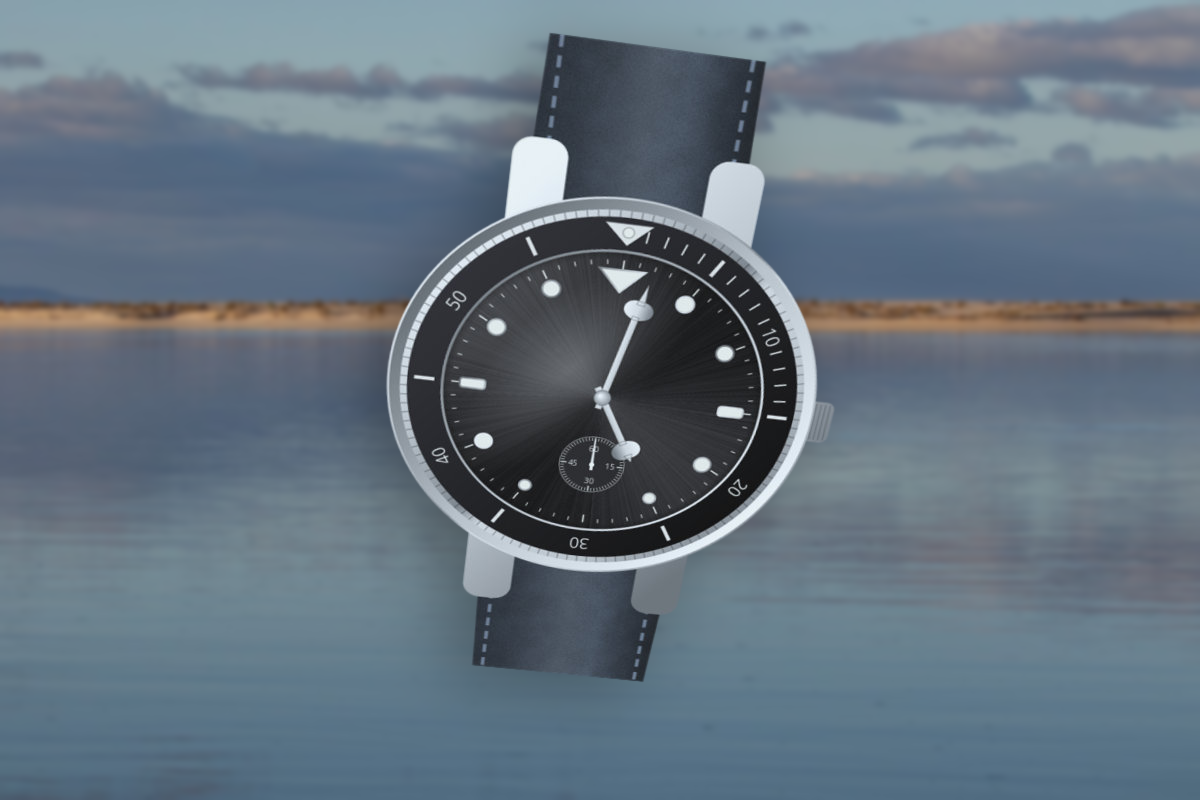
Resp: 5,02
